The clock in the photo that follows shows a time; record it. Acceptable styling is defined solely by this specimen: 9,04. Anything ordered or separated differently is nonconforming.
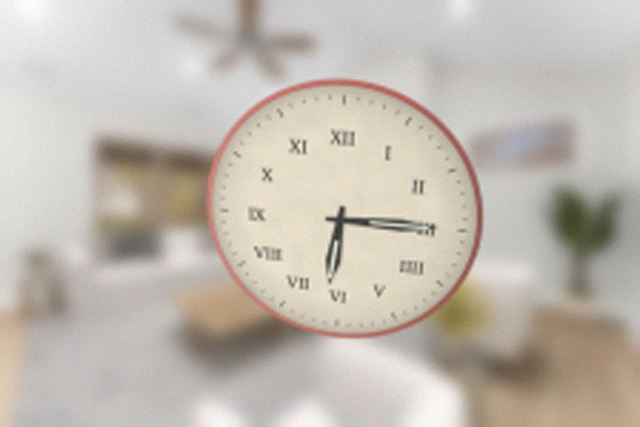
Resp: 6,15
